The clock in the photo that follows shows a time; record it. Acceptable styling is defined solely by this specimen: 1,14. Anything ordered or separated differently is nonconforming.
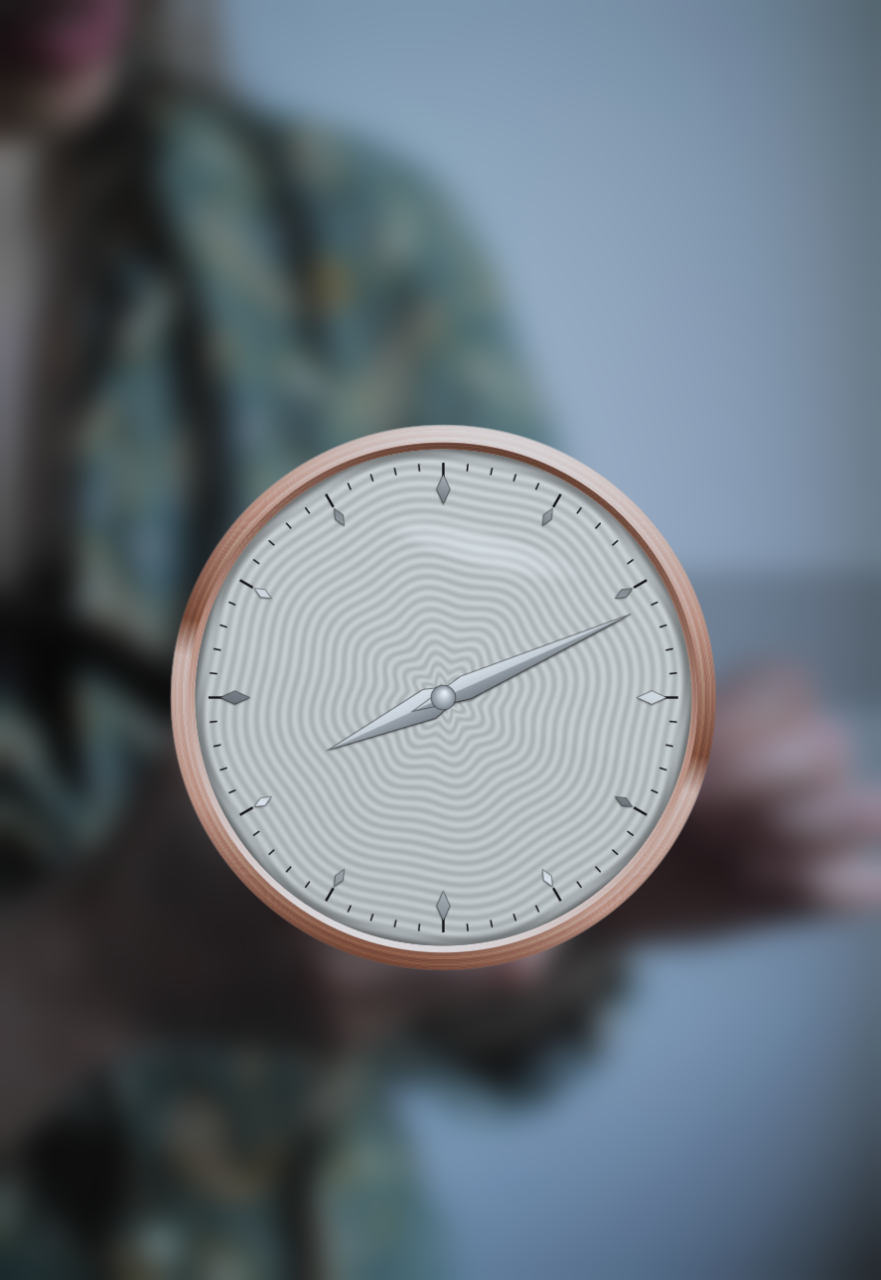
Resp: 8,11
